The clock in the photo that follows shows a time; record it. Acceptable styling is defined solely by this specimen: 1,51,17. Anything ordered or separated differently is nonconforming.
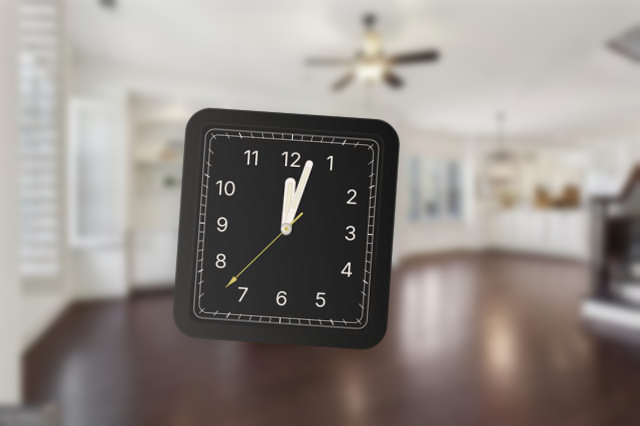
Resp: 12,02,37
